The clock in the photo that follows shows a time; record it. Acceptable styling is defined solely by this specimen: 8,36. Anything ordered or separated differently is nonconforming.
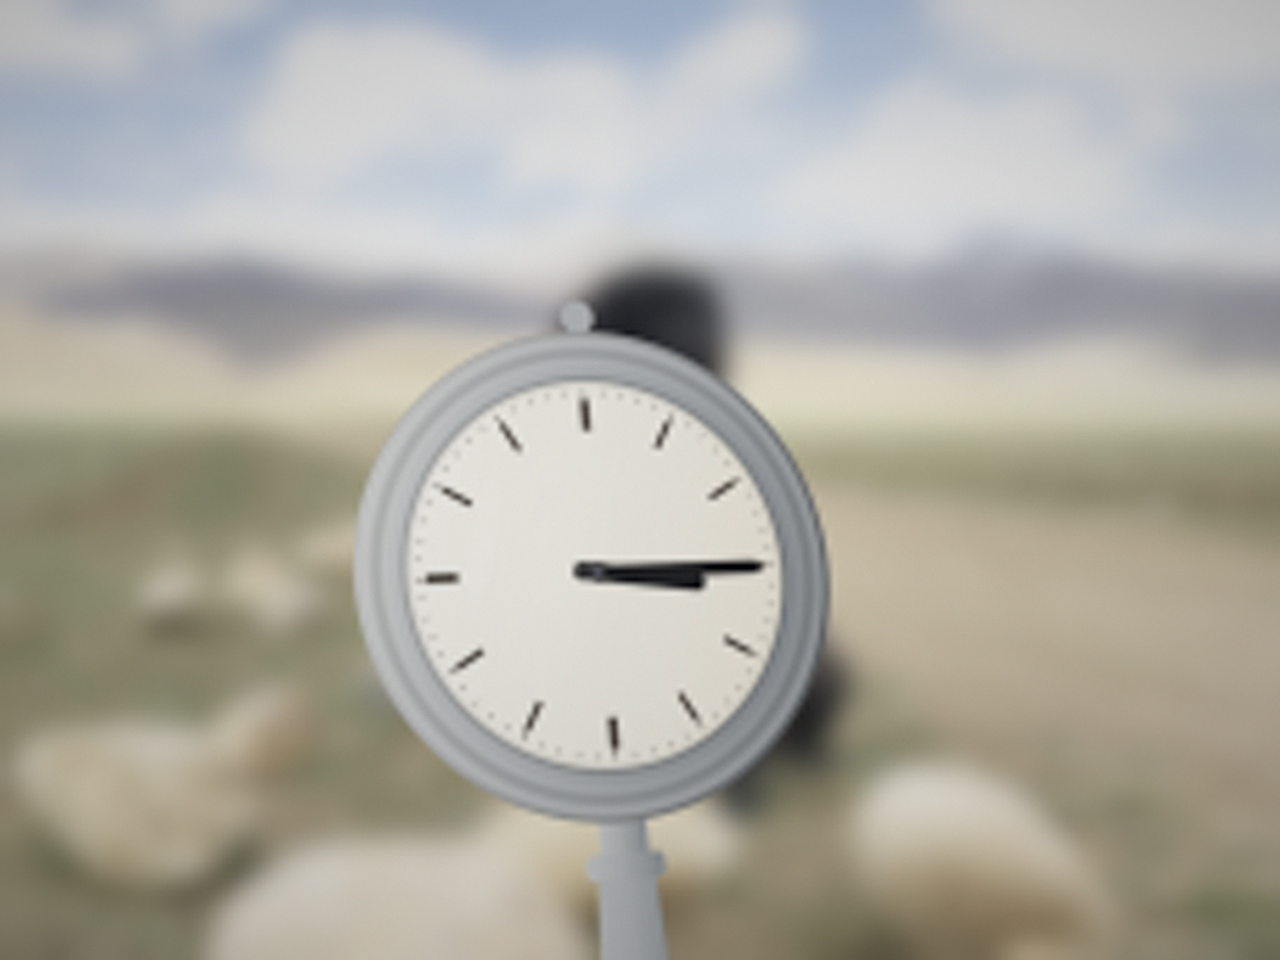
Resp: 3,15
